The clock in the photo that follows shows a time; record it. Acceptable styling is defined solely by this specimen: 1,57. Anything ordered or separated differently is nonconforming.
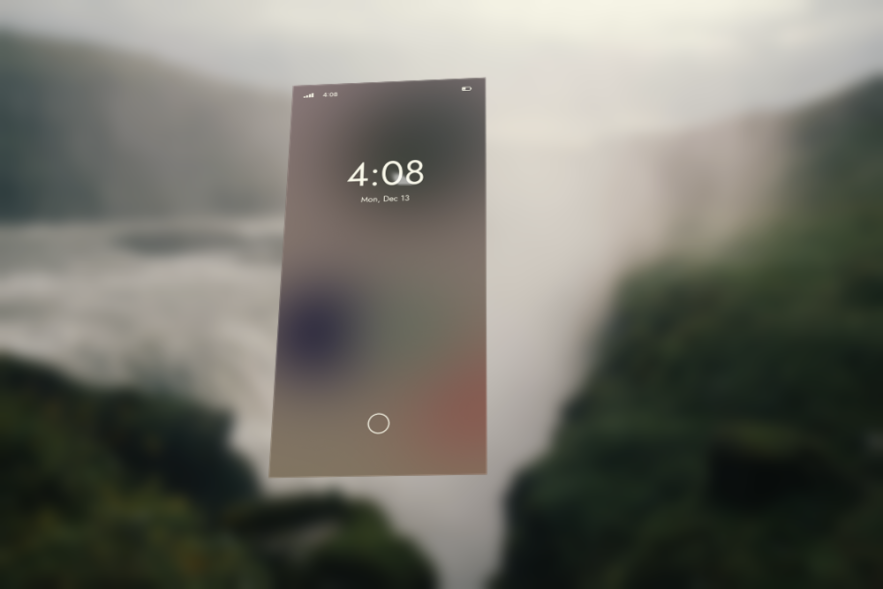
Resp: 4,08
